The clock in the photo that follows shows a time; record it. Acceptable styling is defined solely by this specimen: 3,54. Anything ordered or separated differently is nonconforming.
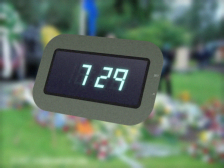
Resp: 7,29
